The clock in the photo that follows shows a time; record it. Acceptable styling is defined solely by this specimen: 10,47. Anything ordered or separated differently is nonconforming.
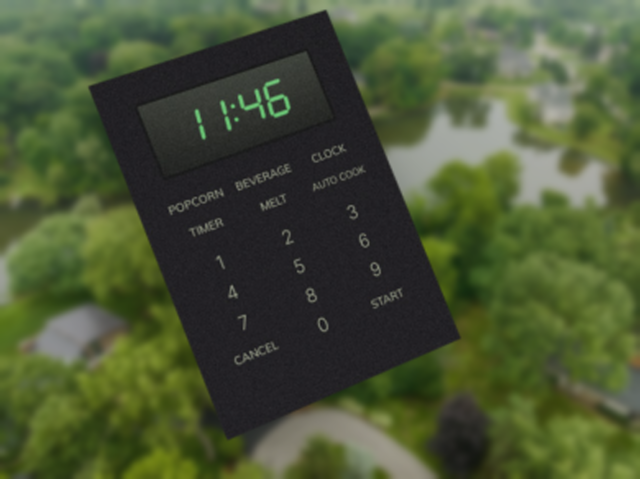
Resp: 11,46
